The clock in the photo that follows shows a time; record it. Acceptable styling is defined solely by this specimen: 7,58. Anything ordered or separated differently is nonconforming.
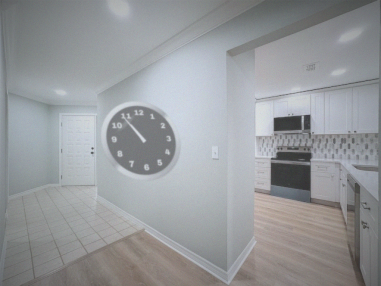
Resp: 10,54
